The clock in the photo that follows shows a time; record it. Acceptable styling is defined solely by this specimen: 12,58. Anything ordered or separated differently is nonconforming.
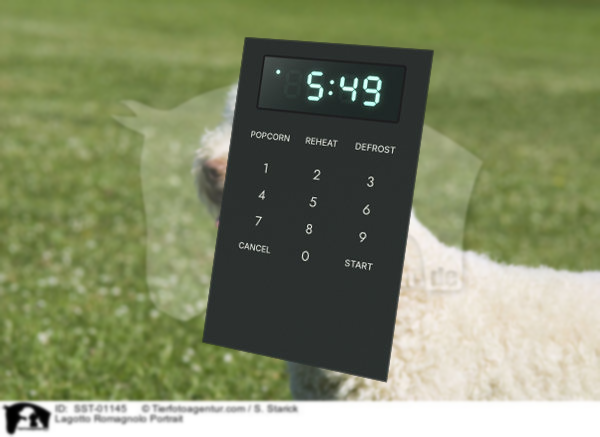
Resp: 5,49
